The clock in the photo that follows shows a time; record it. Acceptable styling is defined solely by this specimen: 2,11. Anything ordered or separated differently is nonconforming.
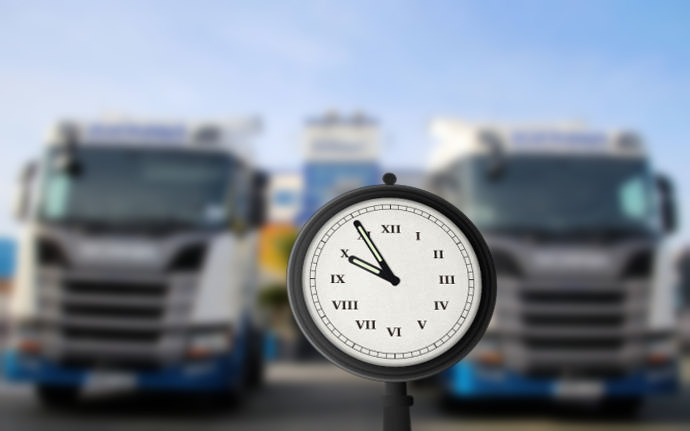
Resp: 9,55
